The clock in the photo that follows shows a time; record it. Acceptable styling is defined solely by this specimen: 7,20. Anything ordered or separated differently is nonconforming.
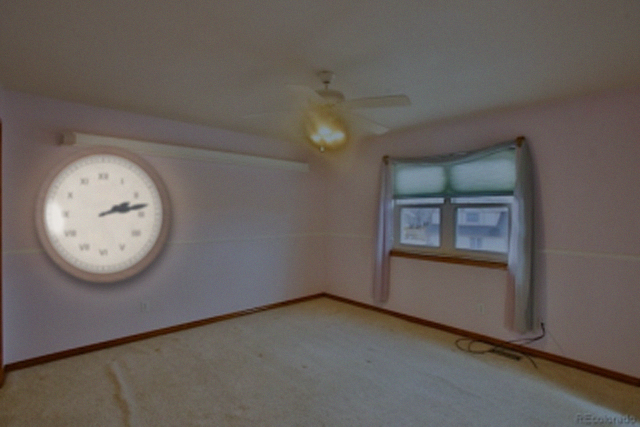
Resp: 2,13
